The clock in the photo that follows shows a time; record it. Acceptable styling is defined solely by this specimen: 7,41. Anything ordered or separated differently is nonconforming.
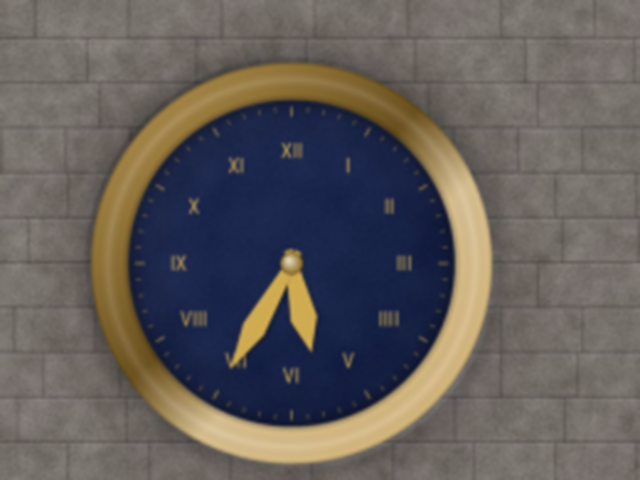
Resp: 5,35
